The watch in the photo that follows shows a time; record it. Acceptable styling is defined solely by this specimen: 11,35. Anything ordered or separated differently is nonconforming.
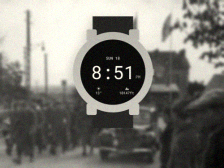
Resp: 8,51
